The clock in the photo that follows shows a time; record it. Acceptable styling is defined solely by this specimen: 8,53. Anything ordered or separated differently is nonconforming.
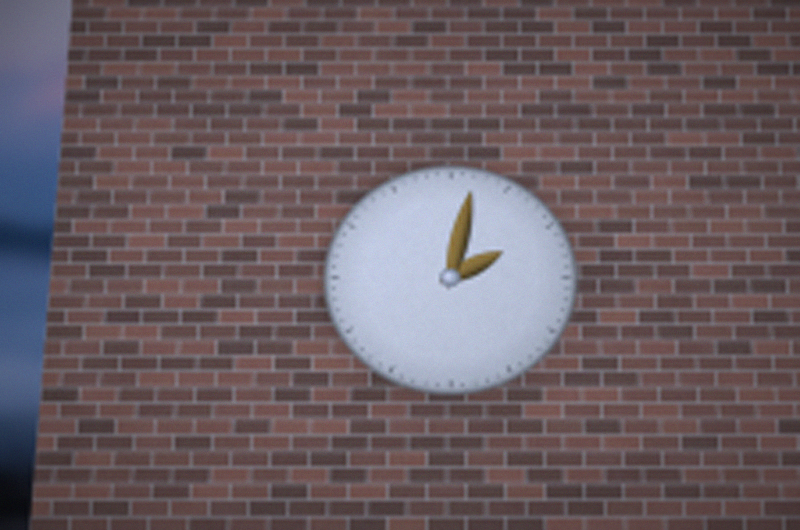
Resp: 2,02
